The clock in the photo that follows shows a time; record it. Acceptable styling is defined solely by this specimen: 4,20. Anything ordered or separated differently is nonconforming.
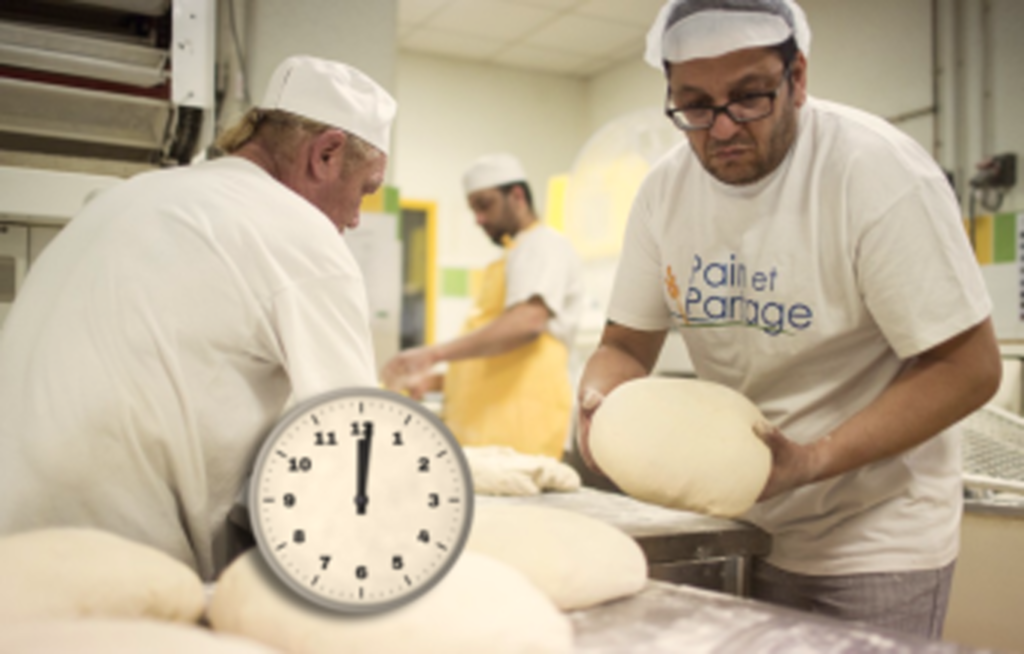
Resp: 12,01
